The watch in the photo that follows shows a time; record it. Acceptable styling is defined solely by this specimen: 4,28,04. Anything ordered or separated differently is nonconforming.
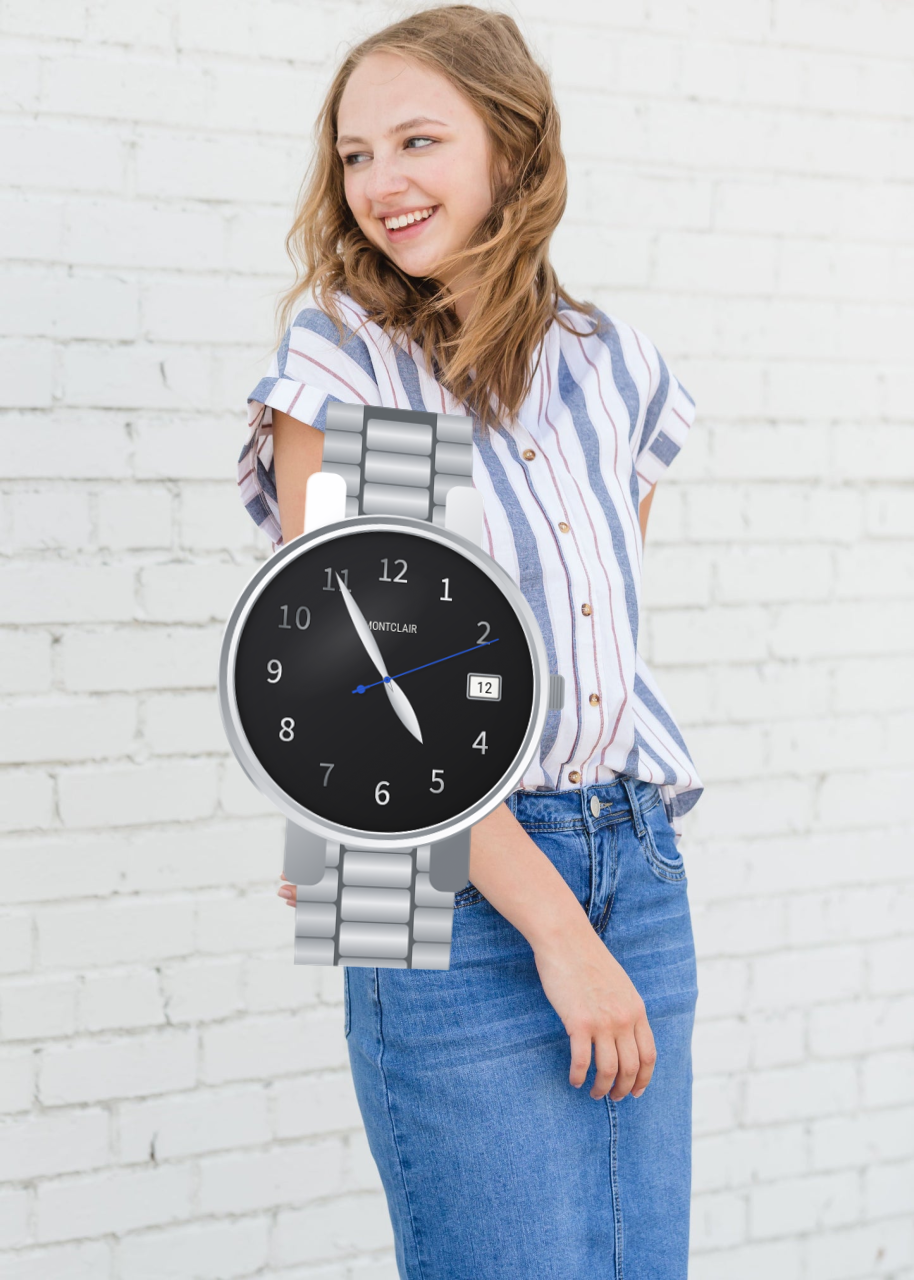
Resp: 4,55,11
